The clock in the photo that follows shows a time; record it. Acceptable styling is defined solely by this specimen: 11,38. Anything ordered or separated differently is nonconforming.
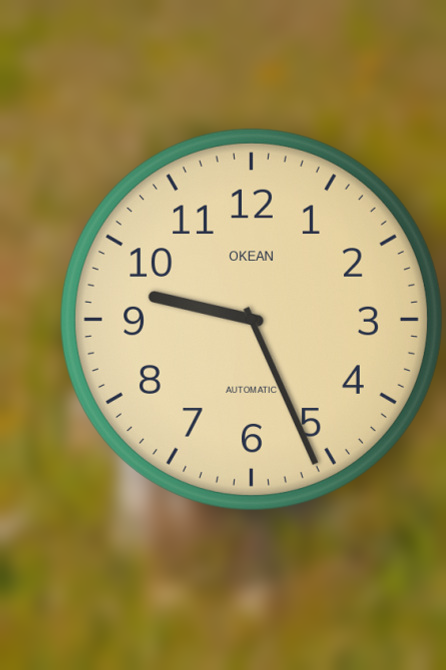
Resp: 9,26
